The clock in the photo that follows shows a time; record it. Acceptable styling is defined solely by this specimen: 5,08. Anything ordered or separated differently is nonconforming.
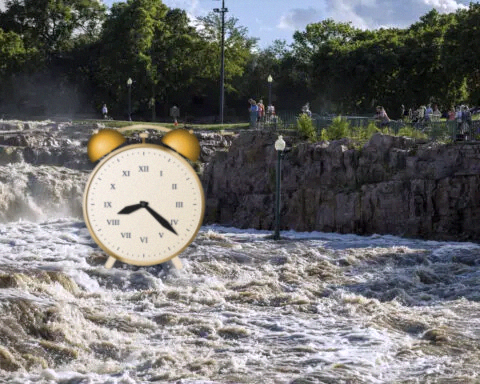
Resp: 8,22
